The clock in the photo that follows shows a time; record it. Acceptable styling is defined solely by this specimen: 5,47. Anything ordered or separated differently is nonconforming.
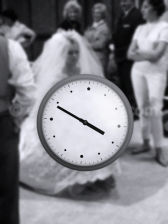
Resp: 3,49
